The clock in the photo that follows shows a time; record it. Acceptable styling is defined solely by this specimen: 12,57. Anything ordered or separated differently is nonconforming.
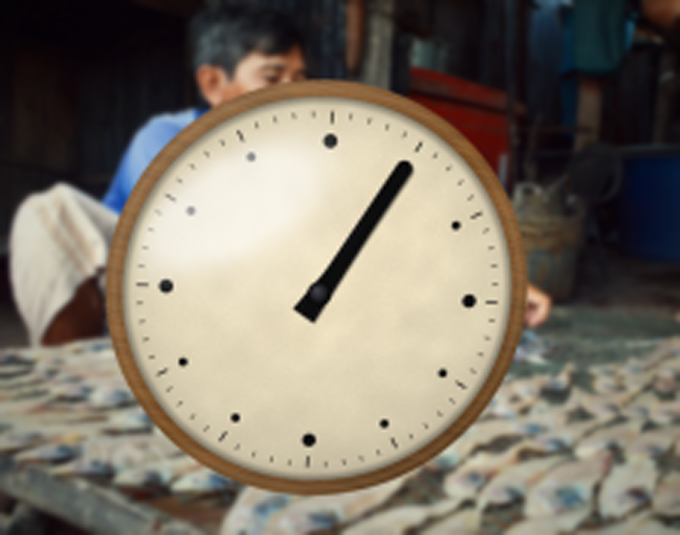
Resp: 1,05
